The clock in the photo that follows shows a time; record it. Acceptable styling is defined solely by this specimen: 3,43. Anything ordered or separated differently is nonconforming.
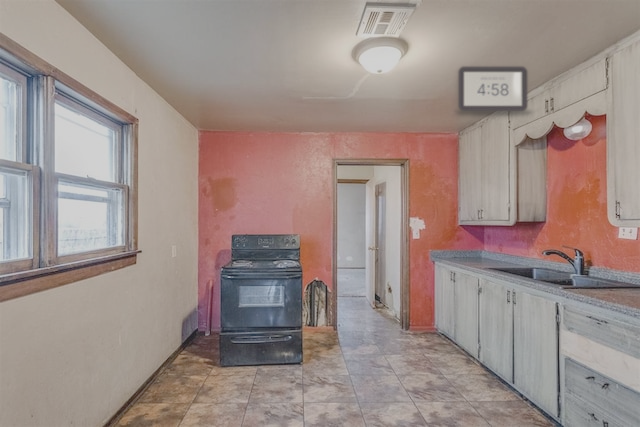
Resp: 4,58
